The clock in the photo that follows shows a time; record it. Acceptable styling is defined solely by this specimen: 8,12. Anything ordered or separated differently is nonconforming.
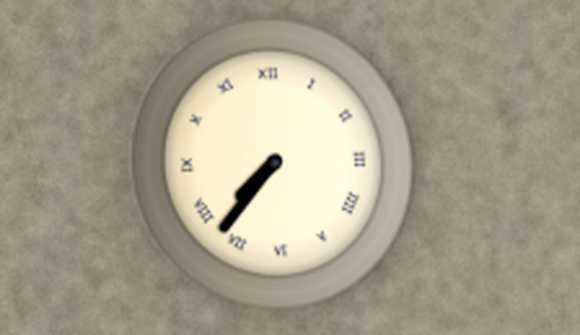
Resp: 7,37
